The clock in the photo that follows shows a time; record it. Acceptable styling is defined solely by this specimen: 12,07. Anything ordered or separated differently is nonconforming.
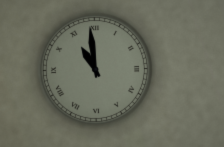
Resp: 10,59
